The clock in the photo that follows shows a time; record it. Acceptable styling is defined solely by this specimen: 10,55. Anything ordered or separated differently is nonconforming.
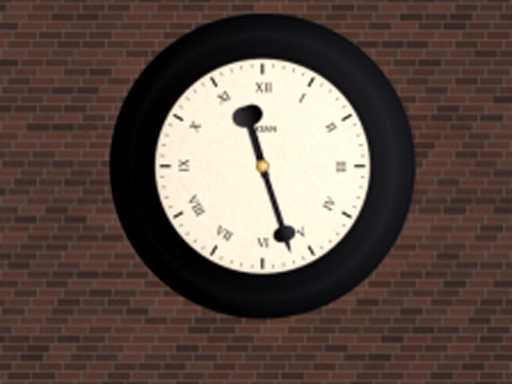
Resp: 11,27
